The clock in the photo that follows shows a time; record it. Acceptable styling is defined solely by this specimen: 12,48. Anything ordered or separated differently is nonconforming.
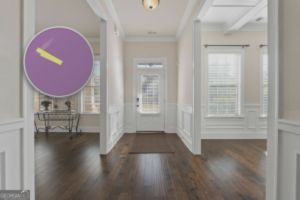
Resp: 9,50
